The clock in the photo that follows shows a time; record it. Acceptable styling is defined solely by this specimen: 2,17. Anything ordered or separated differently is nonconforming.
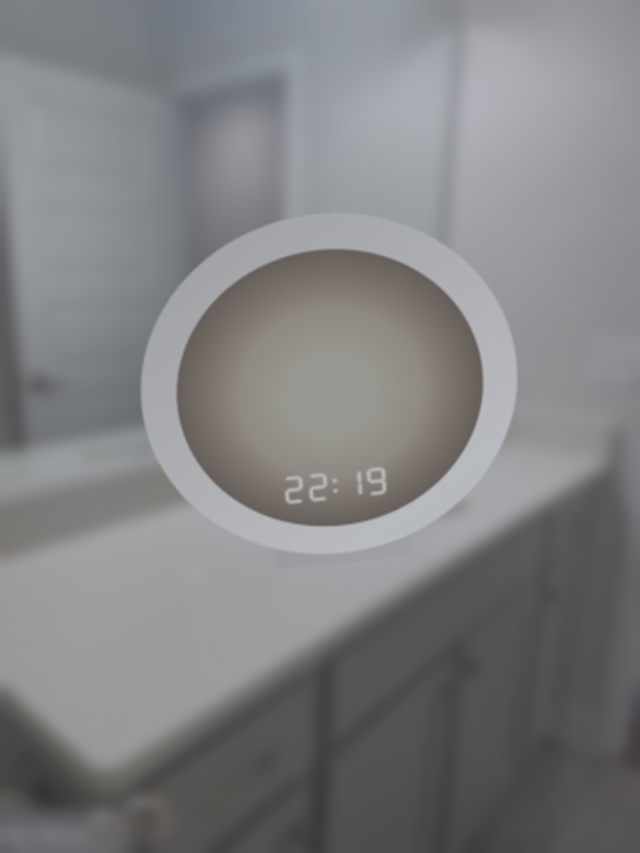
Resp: 22,19
